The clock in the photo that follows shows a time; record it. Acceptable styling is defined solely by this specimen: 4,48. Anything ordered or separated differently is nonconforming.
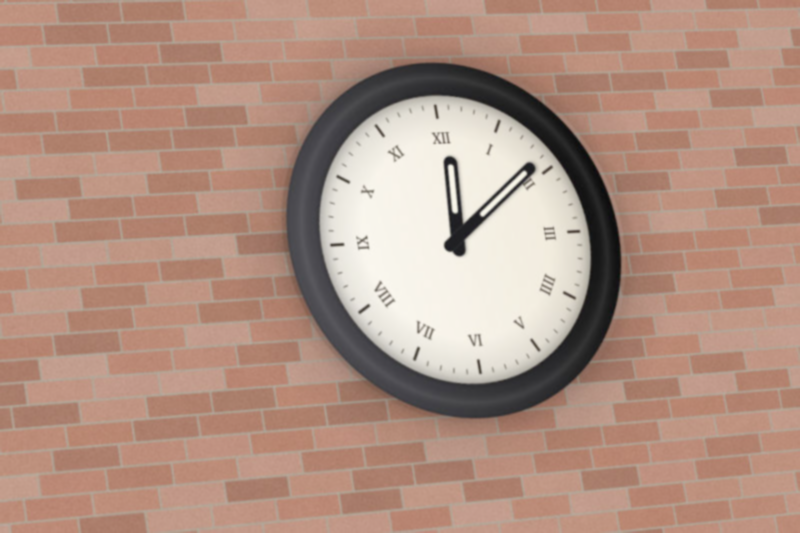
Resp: 12,09
